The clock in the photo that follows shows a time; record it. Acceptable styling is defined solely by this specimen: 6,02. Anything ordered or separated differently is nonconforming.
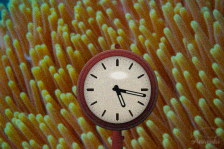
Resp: 5,17
